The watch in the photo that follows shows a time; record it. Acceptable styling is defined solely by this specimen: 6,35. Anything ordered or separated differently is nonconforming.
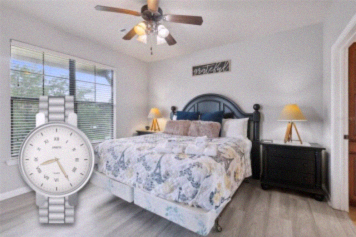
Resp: 8,25
